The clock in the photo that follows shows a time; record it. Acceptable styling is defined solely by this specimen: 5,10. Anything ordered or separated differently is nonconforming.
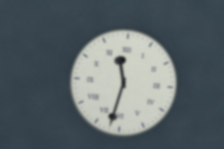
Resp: 11,32
